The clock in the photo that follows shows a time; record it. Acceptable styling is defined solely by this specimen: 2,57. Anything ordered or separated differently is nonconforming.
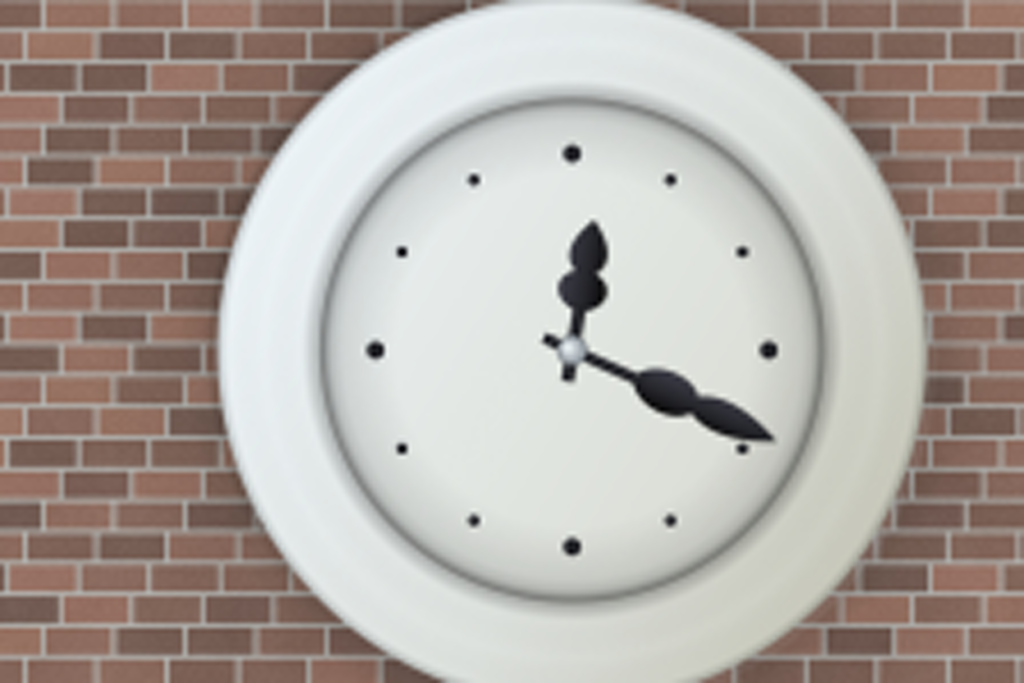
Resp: 12,19
